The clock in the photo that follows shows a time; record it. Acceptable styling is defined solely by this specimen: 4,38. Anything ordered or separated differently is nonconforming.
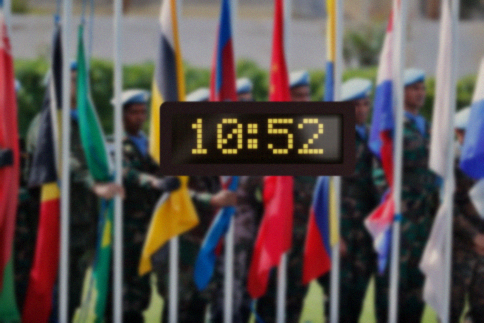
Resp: 10,52
